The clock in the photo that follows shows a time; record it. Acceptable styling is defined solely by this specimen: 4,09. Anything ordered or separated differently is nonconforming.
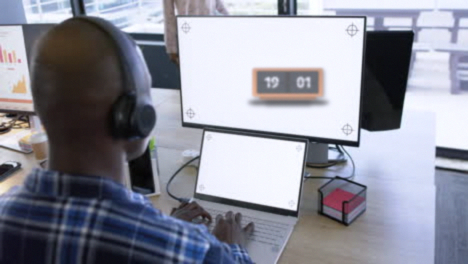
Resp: 19,01
